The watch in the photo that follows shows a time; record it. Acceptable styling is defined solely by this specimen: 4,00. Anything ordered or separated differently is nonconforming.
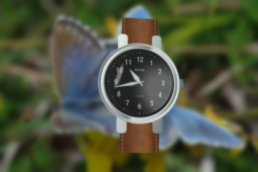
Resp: 10,43
